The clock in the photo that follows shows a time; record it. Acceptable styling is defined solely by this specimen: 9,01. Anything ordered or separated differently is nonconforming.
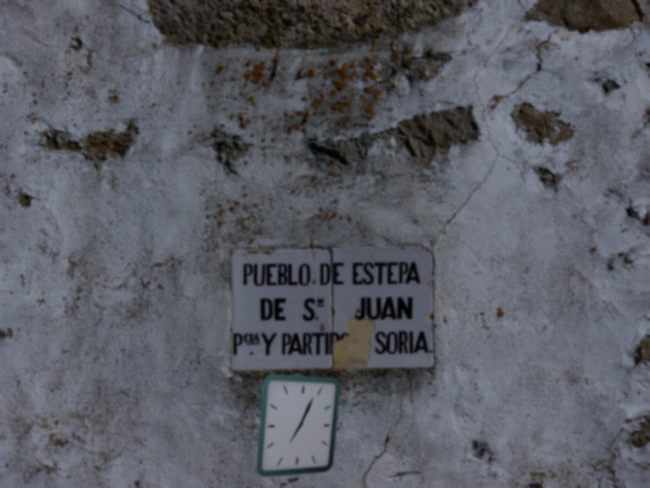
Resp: 7,04
